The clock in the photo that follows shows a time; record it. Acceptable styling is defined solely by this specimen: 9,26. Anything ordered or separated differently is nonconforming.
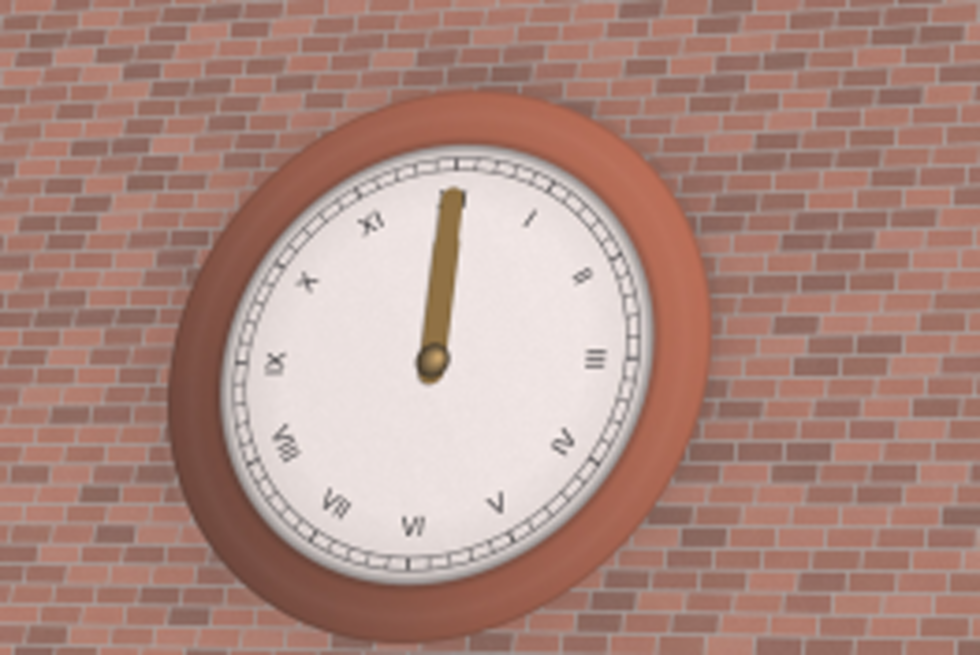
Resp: 12,00
